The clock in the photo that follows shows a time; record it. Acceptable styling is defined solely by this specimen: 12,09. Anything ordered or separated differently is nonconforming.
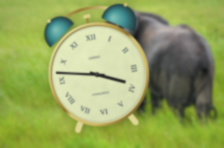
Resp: 3,47
